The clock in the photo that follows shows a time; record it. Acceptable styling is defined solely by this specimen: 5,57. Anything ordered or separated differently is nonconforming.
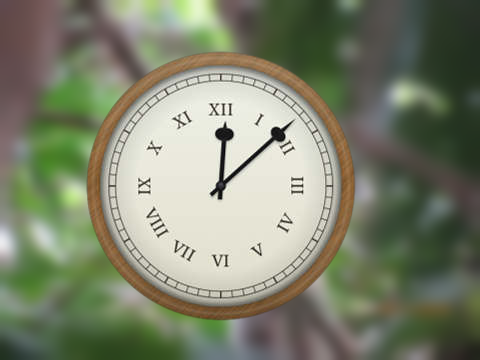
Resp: 12,08
